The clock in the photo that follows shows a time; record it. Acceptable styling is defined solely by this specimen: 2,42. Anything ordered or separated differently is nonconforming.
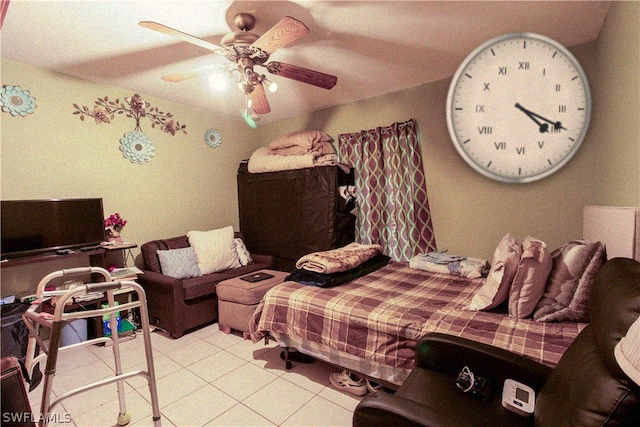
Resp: 4,19
